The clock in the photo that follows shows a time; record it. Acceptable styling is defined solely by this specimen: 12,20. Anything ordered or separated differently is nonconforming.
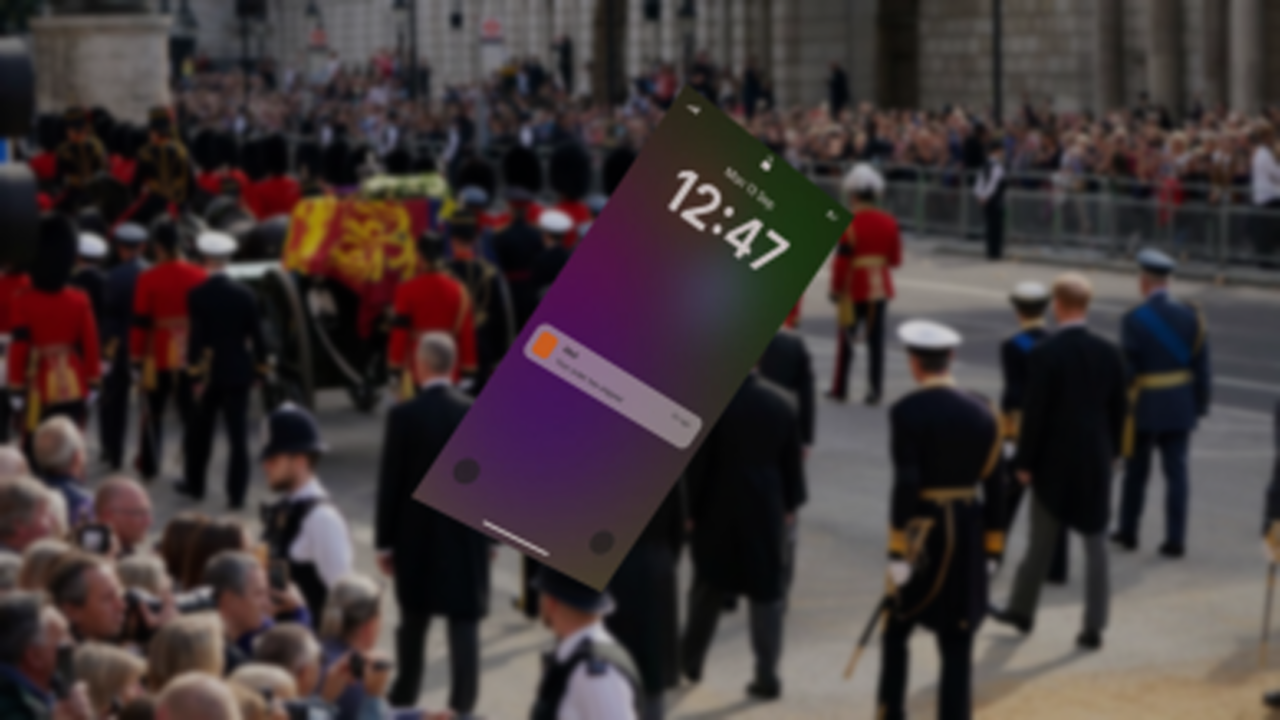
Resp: 12,47
